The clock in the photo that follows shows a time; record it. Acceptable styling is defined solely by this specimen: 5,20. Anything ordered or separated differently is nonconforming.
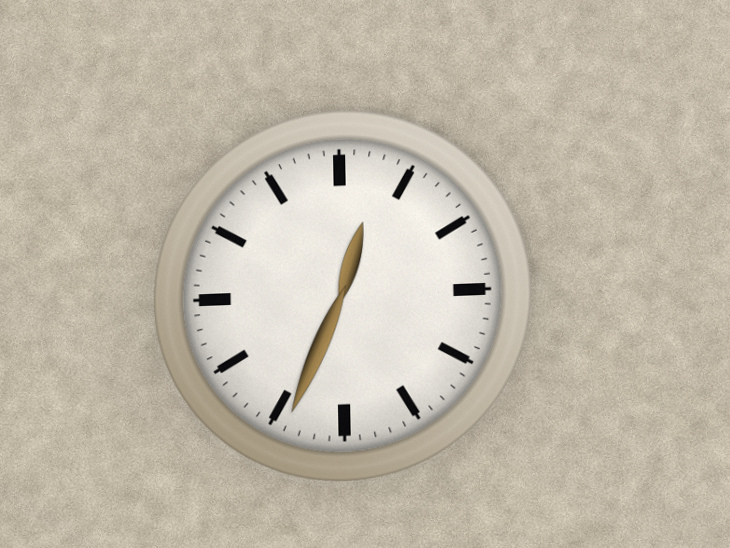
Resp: 12,34
